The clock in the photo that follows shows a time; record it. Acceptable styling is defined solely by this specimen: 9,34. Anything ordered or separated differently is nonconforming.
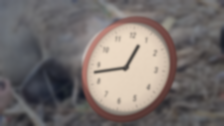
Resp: 12,43
